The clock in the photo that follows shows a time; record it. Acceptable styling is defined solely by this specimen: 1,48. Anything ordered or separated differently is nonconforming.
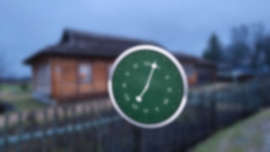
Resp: 7,03
